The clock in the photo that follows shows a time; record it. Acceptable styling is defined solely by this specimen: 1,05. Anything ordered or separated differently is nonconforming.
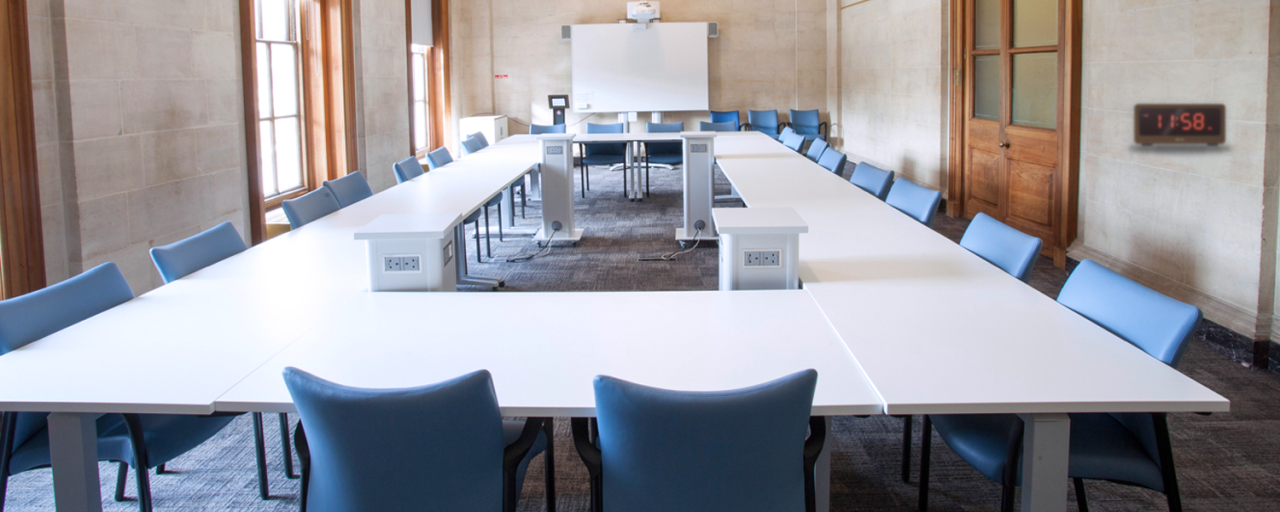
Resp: 11,58
